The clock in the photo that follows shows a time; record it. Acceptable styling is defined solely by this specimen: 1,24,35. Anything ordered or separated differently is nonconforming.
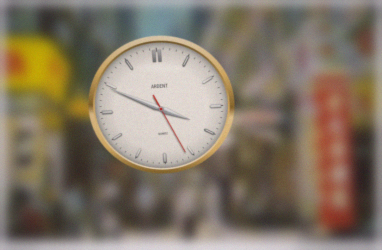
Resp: 3,49,26
